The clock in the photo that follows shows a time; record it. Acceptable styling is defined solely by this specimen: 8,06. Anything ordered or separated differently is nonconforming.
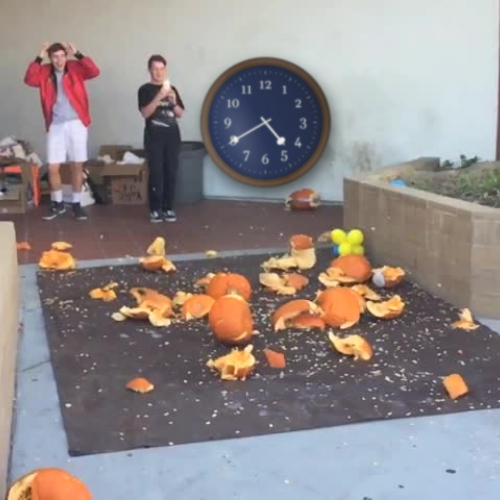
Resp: 4,40
